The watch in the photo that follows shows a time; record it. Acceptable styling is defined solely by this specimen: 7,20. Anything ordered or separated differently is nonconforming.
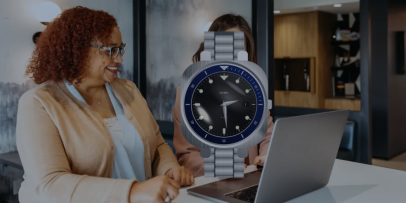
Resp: 2,29
